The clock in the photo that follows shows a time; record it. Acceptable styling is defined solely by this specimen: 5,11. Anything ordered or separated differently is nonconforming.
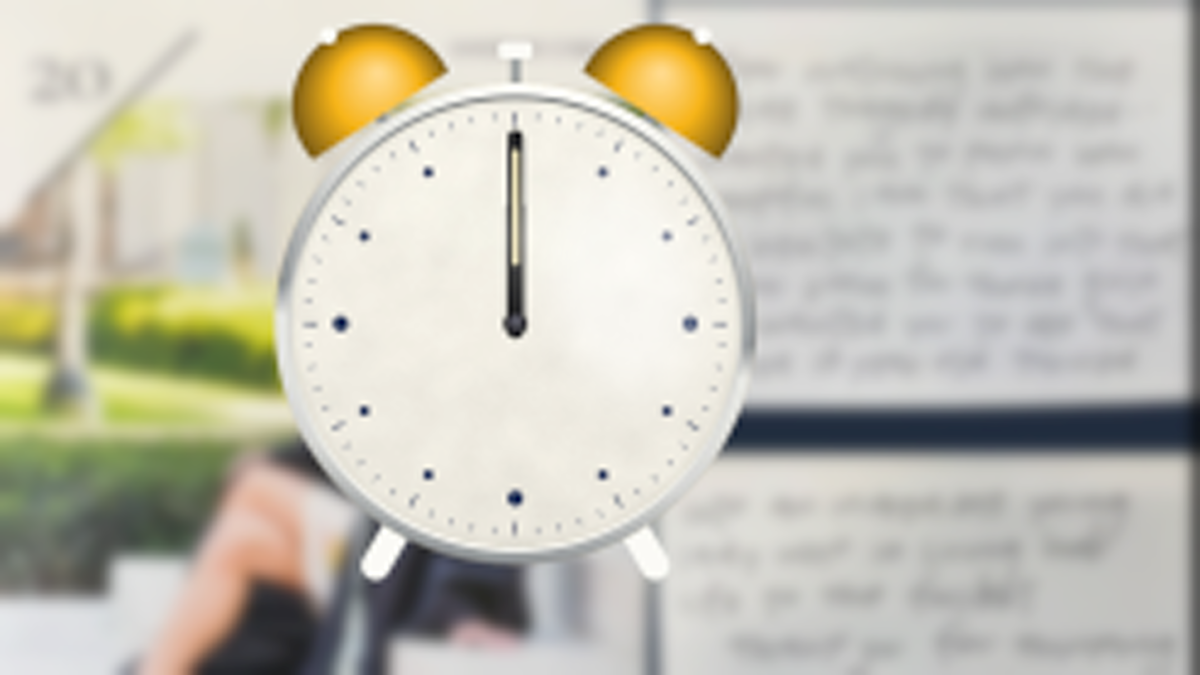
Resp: 12,00
